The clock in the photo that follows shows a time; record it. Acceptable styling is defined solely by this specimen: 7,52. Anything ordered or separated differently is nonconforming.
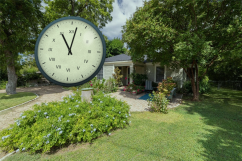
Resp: 11,02
